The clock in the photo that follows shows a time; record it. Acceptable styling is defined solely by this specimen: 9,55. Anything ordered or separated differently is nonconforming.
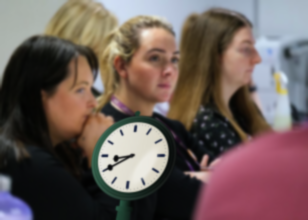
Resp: 8,40
